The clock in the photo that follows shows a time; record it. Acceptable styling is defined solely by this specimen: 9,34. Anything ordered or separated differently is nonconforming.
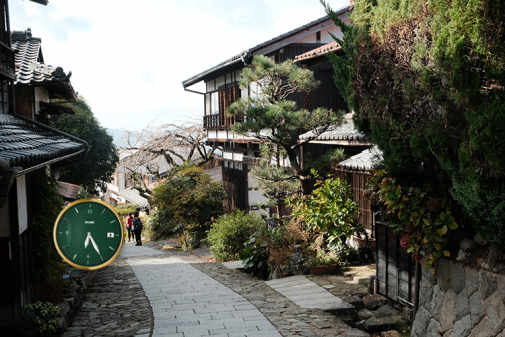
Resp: 6,25
